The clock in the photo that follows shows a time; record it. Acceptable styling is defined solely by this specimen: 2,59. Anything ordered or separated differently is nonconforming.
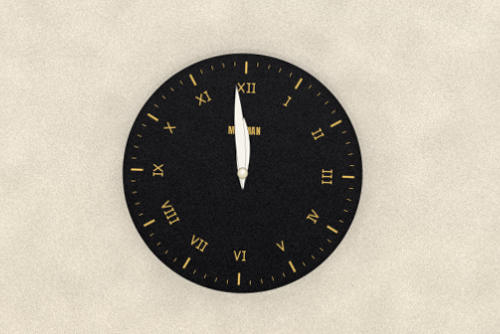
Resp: 11,59
